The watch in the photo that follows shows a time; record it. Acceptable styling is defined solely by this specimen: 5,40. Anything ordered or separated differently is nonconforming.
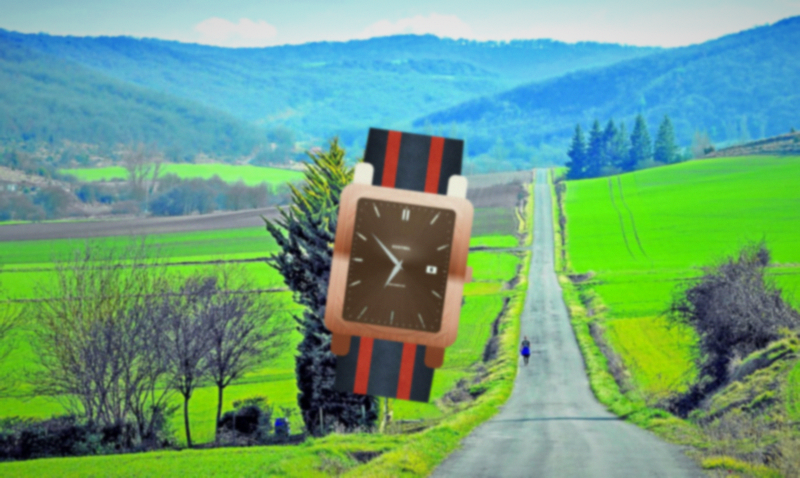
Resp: 6,52
